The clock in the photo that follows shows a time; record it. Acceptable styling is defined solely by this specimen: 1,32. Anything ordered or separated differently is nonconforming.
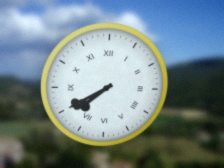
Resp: 7,40
